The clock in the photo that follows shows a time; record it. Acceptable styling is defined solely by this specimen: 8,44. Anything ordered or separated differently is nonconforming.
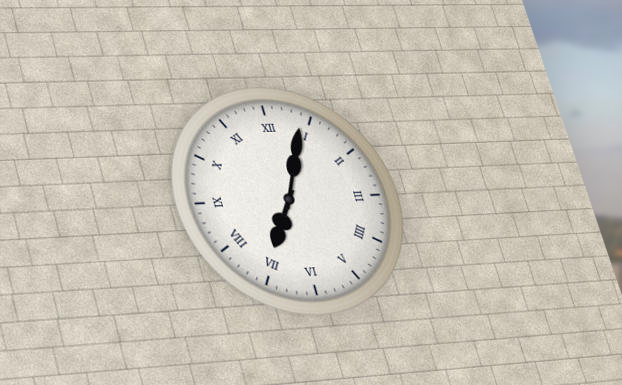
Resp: 7,04
